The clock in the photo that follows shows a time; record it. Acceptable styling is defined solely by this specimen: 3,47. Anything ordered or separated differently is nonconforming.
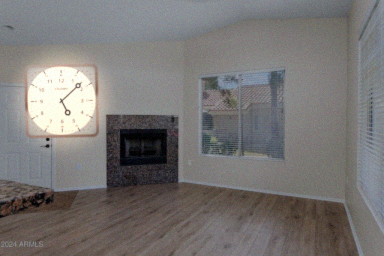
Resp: 5,08
